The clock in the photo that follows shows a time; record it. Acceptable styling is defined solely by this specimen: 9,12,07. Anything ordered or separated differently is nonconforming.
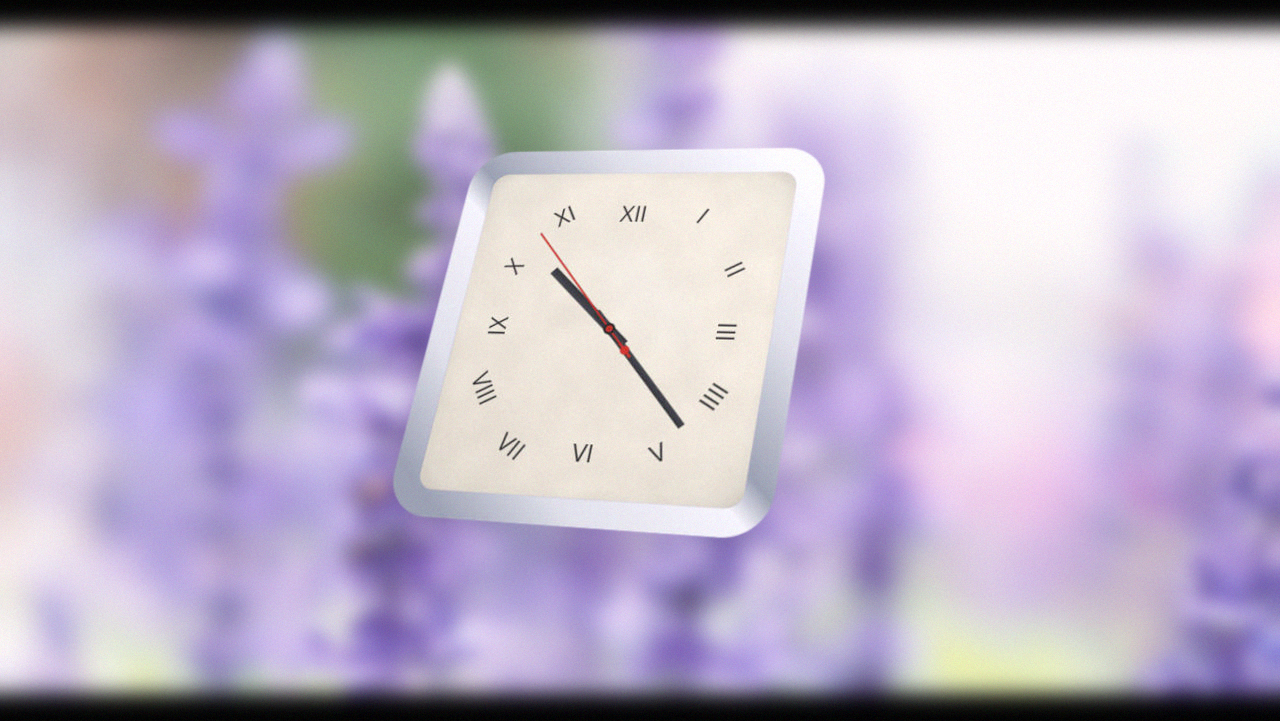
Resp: 10,22,53
